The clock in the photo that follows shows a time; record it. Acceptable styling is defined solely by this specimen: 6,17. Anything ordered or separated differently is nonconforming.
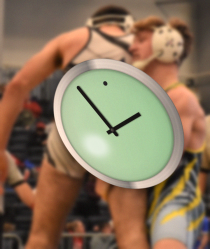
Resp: 1,54
